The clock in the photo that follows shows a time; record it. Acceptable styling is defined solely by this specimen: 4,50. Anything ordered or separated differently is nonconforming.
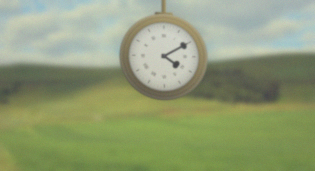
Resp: 4,10
